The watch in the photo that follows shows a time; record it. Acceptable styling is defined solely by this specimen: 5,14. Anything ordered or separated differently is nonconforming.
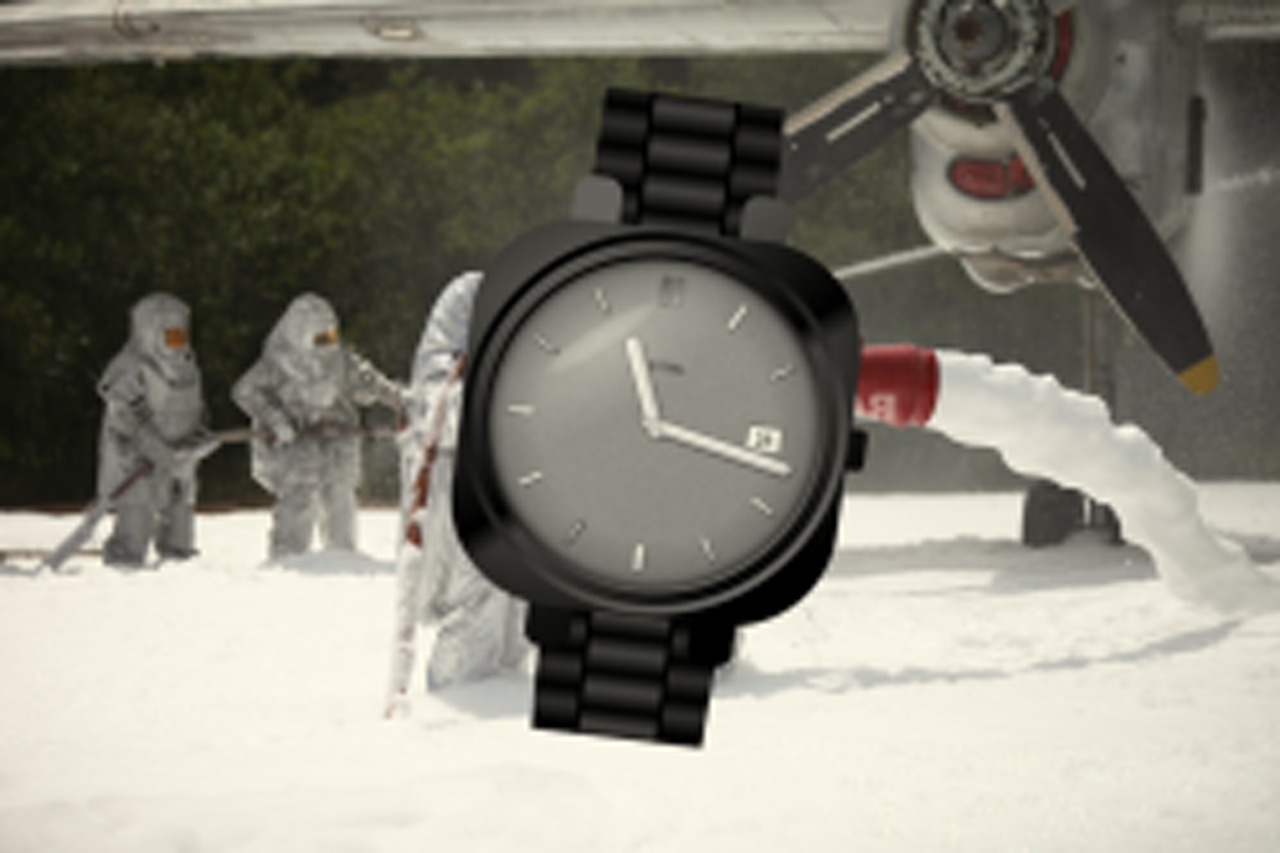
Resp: 11,17
